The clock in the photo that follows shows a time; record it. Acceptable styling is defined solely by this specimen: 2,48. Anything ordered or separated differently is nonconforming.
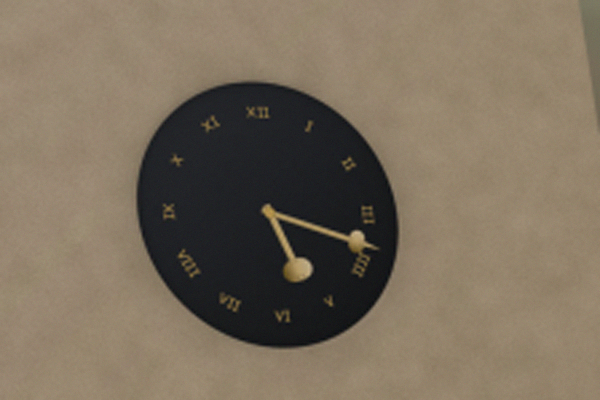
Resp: 5,18
